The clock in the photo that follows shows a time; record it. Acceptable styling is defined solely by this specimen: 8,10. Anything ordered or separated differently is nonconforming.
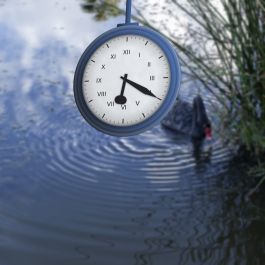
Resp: 6,20
